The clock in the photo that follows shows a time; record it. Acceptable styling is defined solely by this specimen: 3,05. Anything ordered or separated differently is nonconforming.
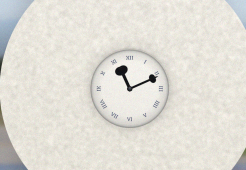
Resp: 11,11
